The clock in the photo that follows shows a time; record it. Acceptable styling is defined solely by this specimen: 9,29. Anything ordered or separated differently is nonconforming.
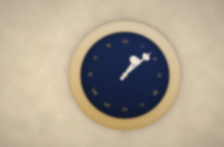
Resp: 1,08
